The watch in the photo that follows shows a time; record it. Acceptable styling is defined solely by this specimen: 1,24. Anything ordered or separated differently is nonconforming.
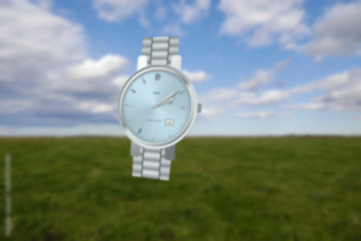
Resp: 2,09
